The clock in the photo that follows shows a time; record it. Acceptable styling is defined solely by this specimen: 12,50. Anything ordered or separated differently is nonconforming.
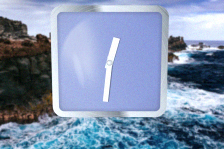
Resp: 12,31
